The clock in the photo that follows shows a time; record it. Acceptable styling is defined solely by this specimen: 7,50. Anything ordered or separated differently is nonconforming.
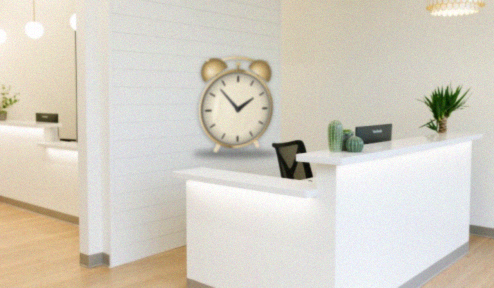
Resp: 1,53
